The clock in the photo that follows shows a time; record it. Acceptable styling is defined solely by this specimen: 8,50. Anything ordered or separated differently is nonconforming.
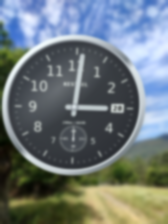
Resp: 3,01
